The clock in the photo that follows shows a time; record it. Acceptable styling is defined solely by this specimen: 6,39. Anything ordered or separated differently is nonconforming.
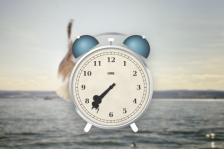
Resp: 7,37
